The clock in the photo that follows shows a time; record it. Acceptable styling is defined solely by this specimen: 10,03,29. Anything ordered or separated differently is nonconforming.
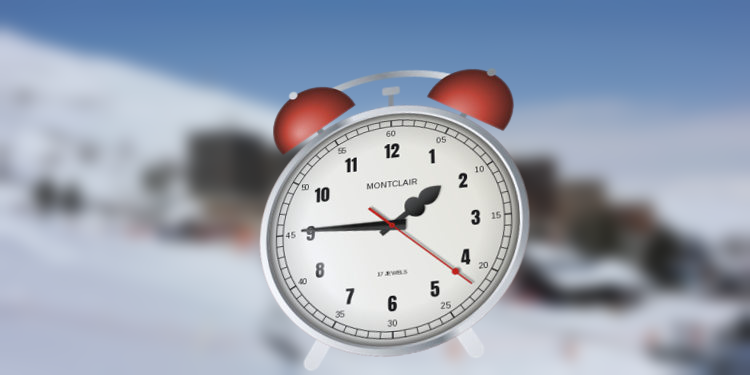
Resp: 1,45,22
